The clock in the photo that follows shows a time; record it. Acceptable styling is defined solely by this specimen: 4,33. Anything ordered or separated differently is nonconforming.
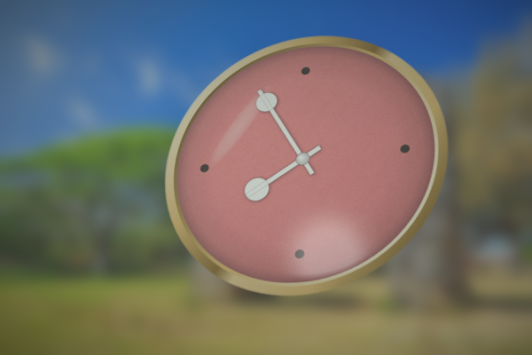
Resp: 7,55
